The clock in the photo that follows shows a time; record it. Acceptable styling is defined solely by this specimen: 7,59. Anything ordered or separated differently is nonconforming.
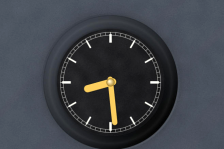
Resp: 8,29
